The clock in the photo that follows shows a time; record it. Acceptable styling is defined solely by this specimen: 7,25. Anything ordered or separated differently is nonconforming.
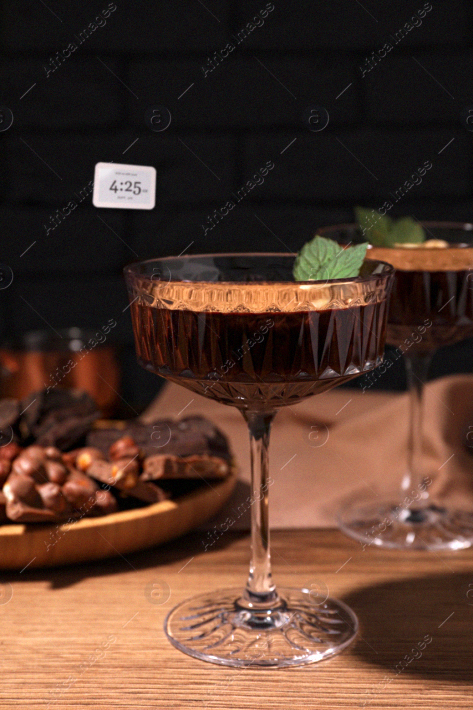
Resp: 4,25
